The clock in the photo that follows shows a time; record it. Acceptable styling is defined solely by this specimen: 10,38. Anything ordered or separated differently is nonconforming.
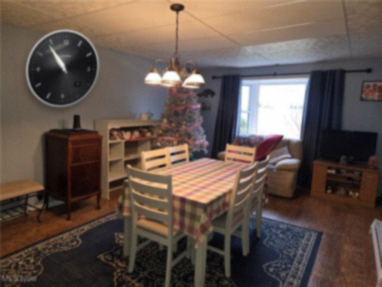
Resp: 10,54
